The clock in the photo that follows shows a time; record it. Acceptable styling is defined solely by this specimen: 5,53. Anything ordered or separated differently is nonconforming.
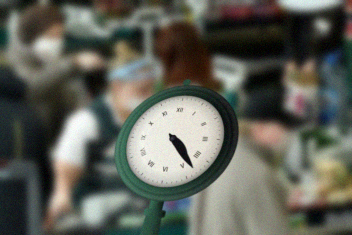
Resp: 4,23
